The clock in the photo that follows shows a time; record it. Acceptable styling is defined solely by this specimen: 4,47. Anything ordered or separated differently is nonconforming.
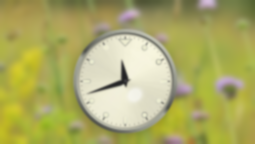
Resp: 11,42
